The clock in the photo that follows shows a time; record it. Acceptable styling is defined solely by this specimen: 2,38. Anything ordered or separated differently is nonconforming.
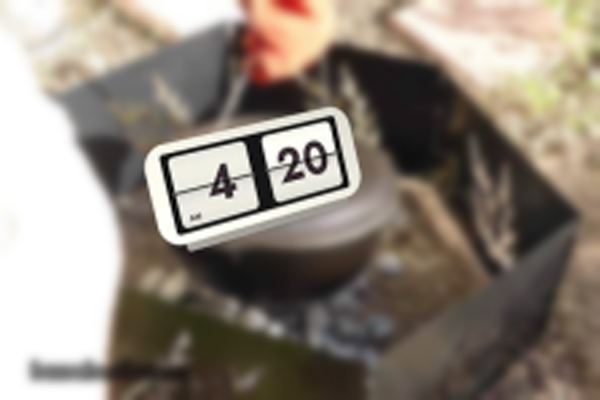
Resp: 4,20
